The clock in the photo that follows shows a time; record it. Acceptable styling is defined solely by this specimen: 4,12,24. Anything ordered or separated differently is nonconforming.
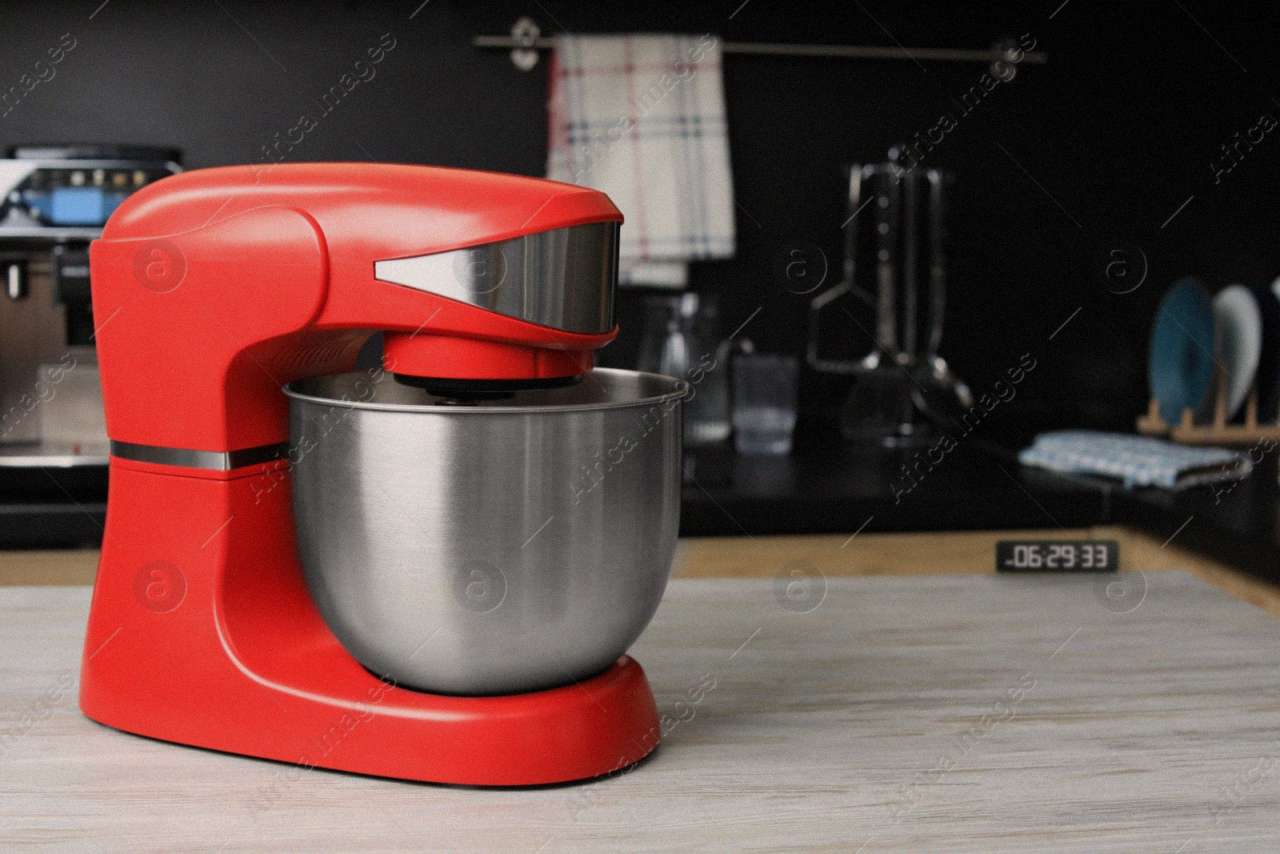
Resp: 6,29,33
